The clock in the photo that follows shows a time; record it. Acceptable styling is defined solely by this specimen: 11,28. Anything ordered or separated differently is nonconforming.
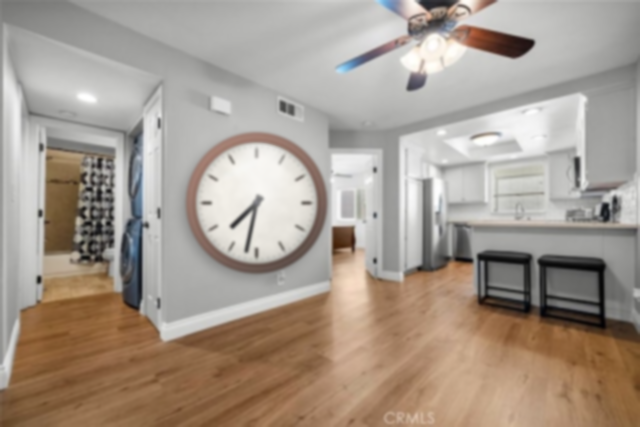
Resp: 7,32
